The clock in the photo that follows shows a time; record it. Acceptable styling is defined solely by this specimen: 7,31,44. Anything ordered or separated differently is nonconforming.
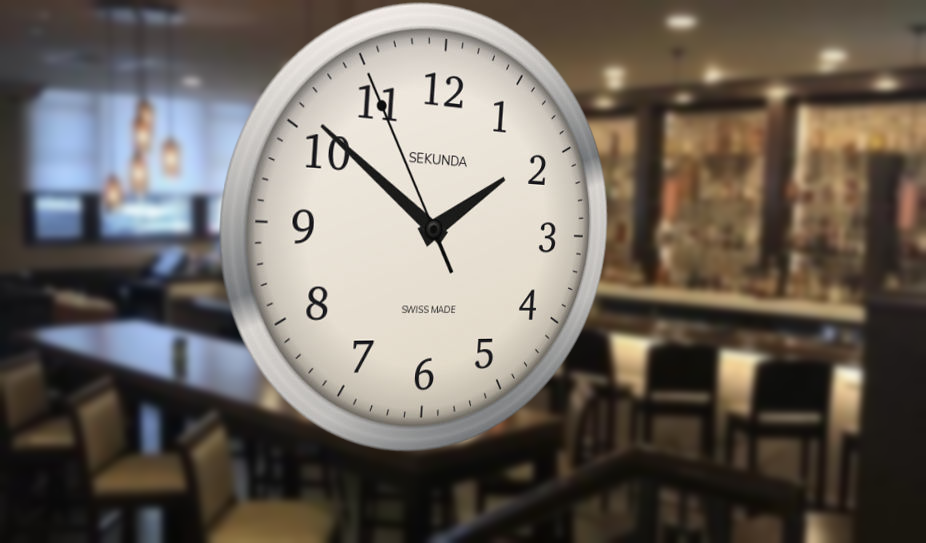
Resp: 1,50,55
